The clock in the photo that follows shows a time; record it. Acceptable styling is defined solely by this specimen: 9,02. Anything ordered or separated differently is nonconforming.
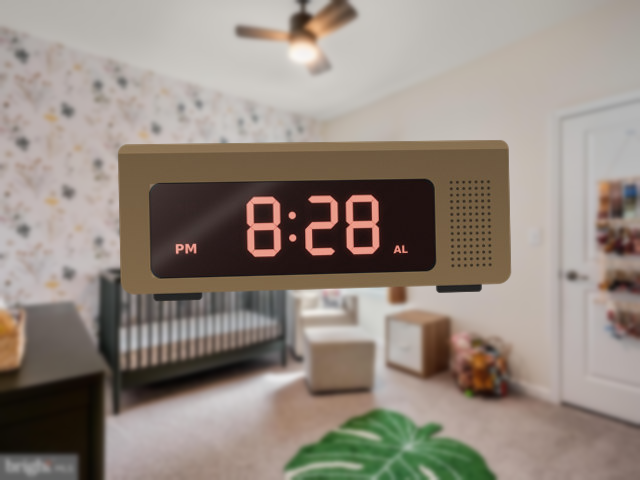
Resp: 8,28
